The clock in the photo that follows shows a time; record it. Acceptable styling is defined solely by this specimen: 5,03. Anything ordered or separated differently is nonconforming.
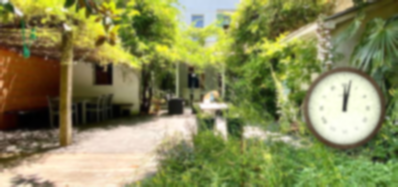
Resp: 12,02
